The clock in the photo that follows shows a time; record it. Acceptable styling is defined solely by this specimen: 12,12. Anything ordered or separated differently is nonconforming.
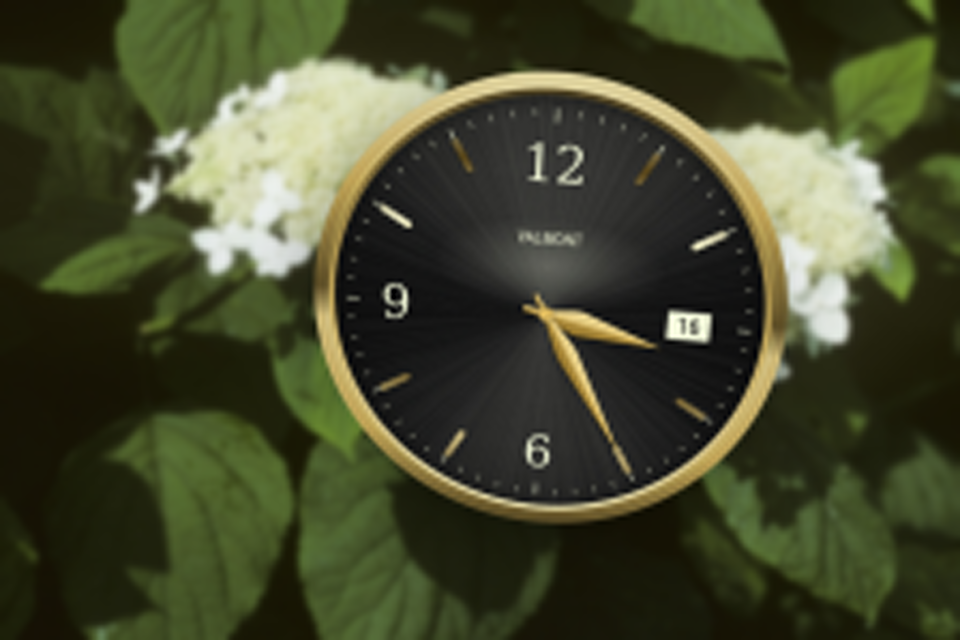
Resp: 3,25
